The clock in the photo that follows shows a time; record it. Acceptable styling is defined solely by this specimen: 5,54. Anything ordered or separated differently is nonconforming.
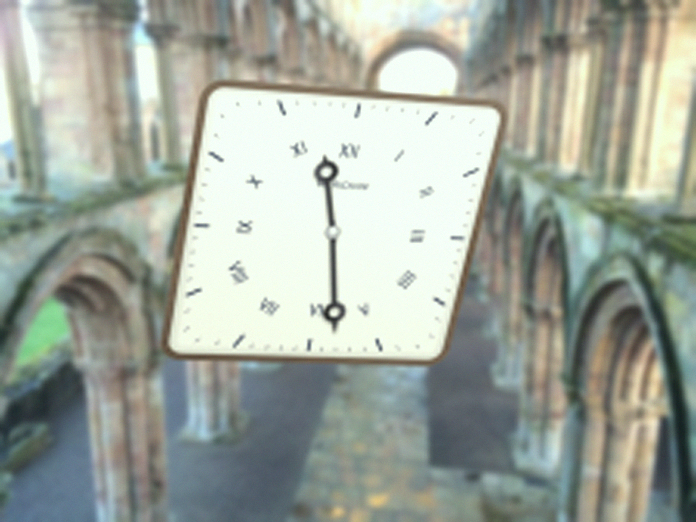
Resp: 11,28
